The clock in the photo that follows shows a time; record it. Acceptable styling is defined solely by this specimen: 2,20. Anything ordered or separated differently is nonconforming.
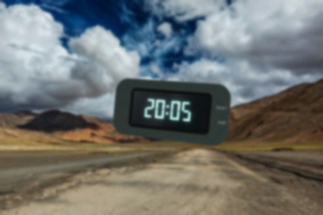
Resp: 20,05
